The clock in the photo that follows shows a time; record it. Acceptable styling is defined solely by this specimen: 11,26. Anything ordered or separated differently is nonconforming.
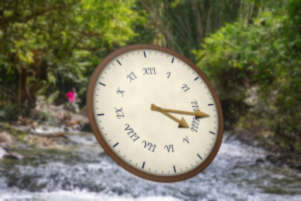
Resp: 4,17
